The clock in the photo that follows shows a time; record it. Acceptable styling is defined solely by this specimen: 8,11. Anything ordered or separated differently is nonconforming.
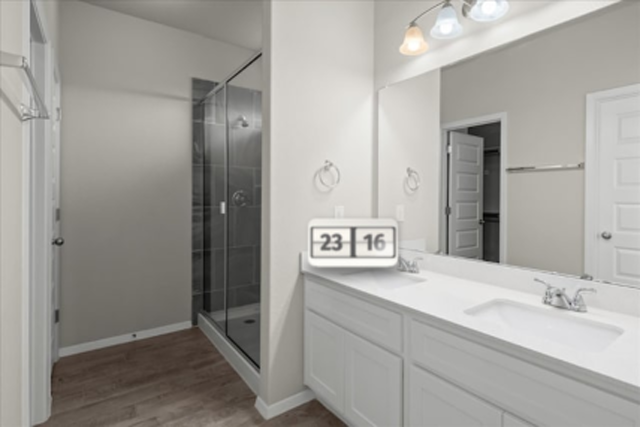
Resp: 23,16
